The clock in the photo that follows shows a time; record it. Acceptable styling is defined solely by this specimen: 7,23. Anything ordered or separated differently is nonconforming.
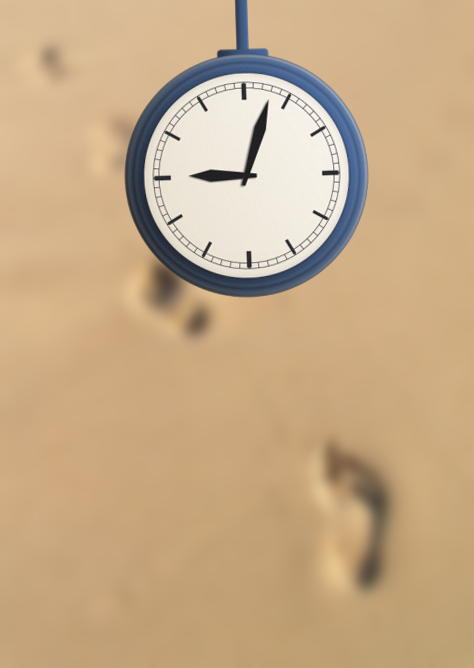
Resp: 9,03
